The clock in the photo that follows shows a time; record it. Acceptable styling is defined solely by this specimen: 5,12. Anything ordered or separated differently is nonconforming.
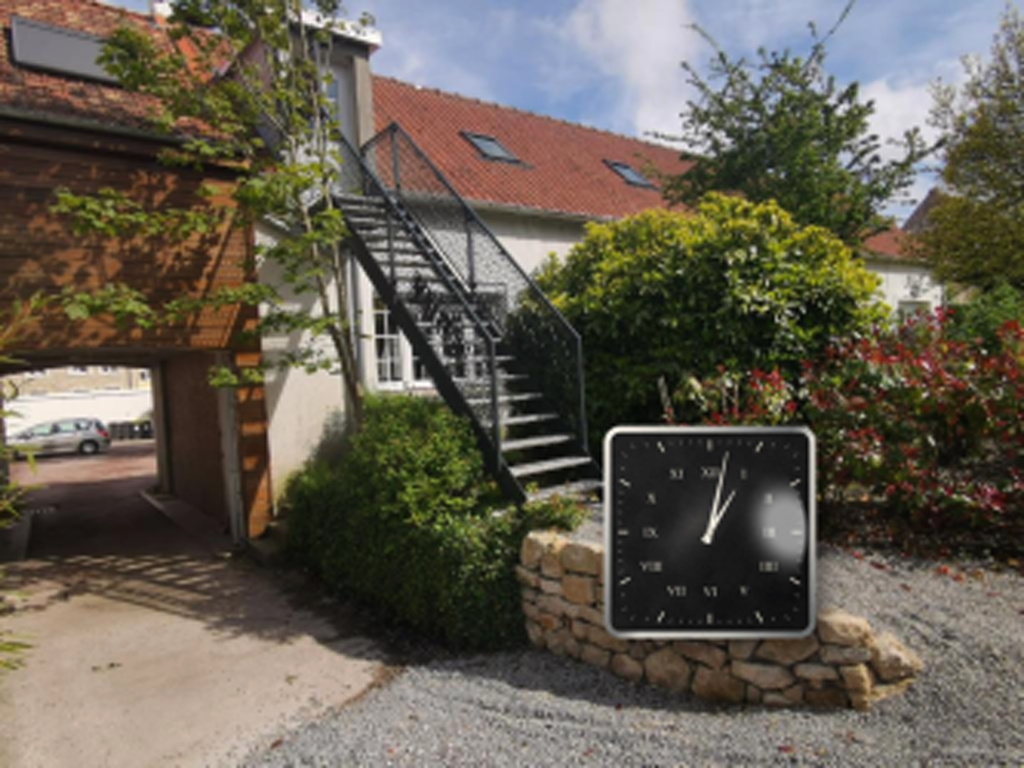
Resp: 1,02
